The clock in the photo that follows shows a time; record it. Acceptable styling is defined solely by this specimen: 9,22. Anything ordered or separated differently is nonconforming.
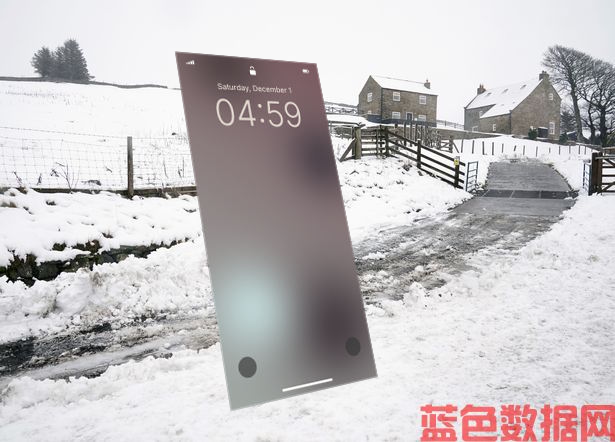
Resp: 4,59
